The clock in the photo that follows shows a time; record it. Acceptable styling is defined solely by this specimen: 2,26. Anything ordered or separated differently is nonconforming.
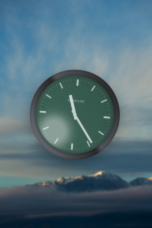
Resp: 11,24
